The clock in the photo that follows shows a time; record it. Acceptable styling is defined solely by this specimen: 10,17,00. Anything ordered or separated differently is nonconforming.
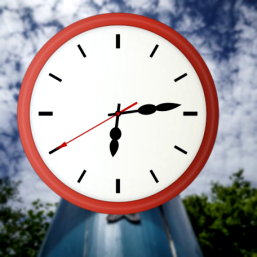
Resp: 6,13,40
